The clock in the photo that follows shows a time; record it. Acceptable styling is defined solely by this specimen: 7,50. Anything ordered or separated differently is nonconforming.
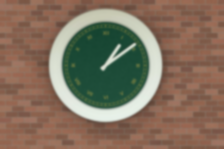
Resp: 1,09
